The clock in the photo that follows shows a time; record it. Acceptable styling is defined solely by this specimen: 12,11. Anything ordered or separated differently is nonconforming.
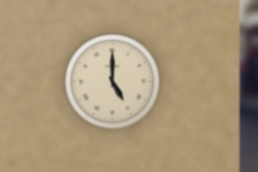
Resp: 5,00
